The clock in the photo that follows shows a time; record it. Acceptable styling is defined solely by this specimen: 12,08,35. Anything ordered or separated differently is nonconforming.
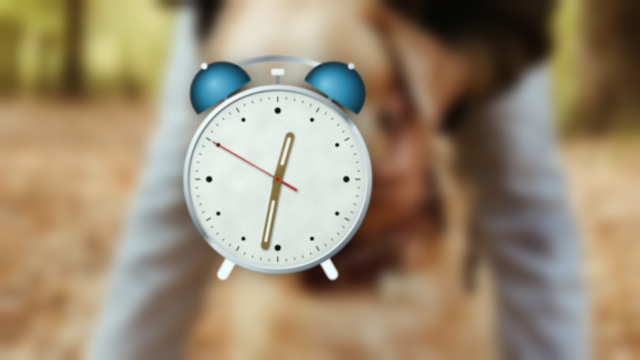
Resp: 12,31,50
